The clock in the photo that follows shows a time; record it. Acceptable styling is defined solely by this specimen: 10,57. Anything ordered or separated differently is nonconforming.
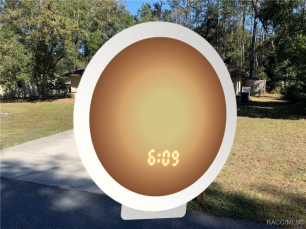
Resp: 6,09
